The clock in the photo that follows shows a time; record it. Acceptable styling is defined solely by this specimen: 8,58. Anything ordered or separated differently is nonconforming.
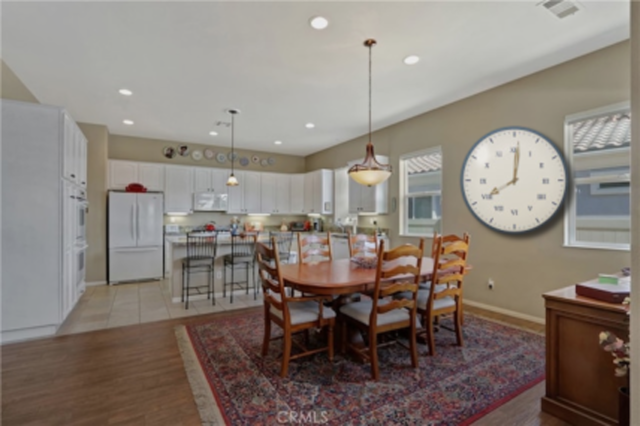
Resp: 8,01
